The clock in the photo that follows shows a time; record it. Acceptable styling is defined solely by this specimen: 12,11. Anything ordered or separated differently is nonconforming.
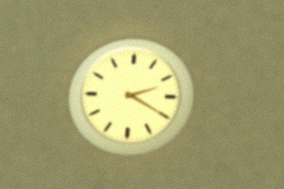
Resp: 2,20
